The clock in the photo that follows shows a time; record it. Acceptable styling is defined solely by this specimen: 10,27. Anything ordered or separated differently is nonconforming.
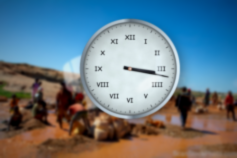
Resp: 3,17
